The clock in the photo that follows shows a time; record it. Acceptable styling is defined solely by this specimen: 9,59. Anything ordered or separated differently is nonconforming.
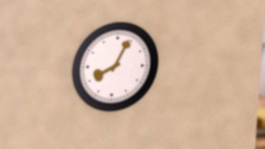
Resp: 8,04
